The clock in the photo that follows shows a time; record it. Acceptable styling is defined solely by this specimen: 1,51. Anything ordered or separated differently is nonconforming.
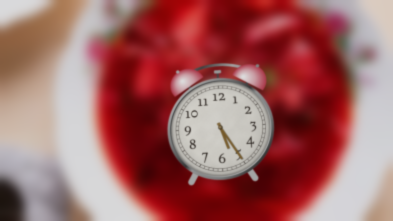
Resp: 5,25
